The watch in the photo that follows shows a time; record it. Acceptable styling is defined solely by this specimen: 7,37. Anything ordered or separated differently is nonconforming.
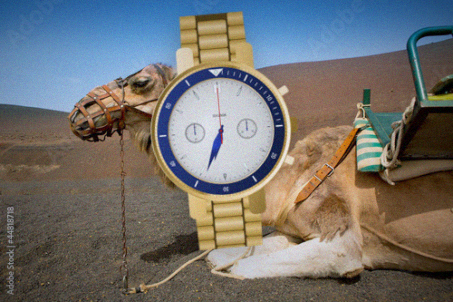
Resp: 6,34
